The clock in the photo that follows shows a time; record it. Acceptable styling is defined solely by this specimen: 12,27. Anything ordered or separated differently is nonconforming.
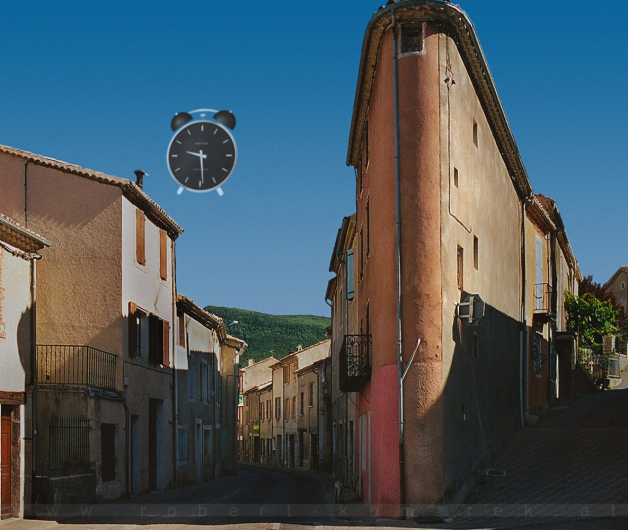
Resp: 9,29
